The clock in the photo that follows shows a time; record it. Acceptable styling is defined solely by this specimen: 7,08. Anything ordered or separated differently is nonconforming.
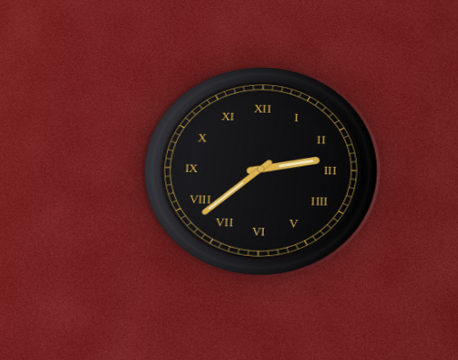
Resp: 2,38
